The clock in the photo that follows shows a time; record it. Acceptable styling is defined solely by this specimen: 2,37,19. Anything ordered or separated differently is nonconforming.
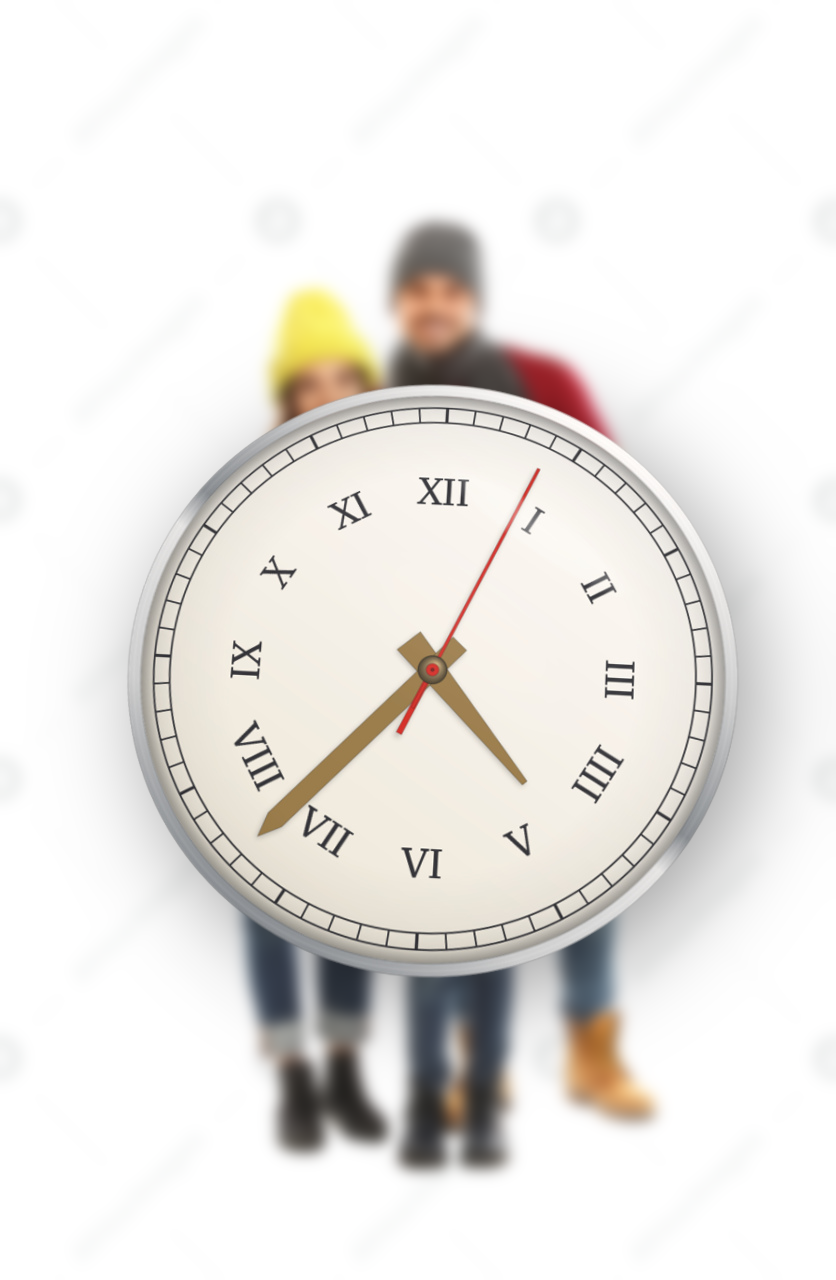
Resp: 4,37,04
